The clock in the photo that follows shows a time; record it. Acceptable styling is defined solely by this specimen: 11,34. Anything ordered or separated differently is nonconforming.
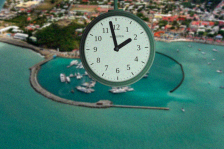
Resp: 1,58
